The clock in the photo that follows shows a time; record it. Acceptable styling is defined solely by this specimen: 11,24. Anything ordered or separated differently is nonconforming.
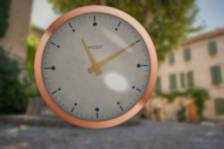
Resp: 11,10
